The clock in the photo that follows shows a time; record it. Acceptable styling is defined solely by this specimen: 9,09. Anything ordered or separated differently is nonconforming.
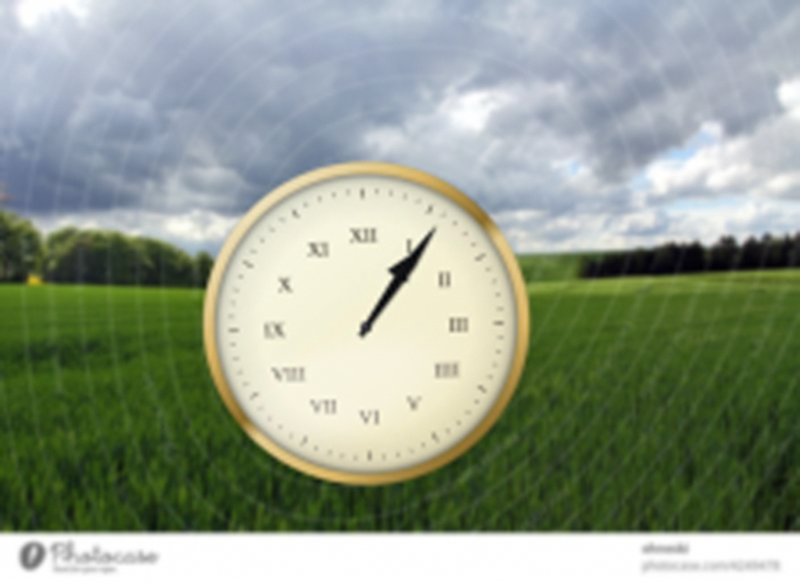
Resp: 1,06
